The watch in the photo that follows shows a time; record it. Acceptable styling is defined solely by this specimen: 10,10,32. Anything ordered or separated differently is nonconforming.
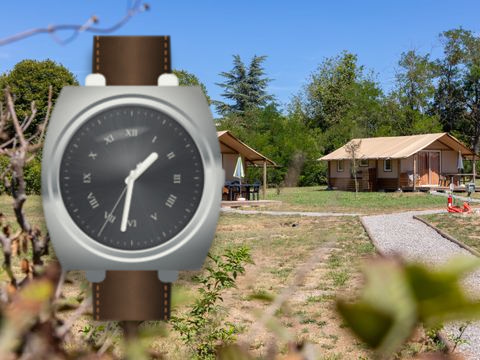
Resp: 1,31,35
